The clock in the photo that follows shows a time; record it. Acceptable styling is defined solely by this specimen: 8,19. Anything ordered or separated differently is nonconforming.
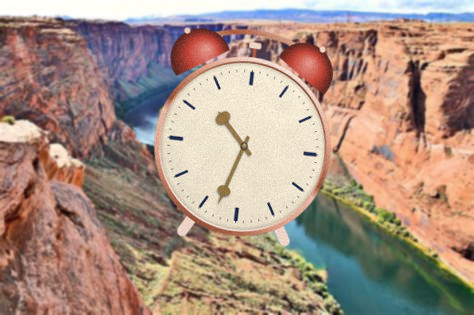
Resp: 10,33
